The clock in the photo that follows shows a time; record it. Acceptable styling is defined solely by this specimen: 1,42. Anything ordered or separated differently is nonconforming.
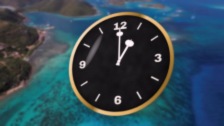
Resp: 1,00
